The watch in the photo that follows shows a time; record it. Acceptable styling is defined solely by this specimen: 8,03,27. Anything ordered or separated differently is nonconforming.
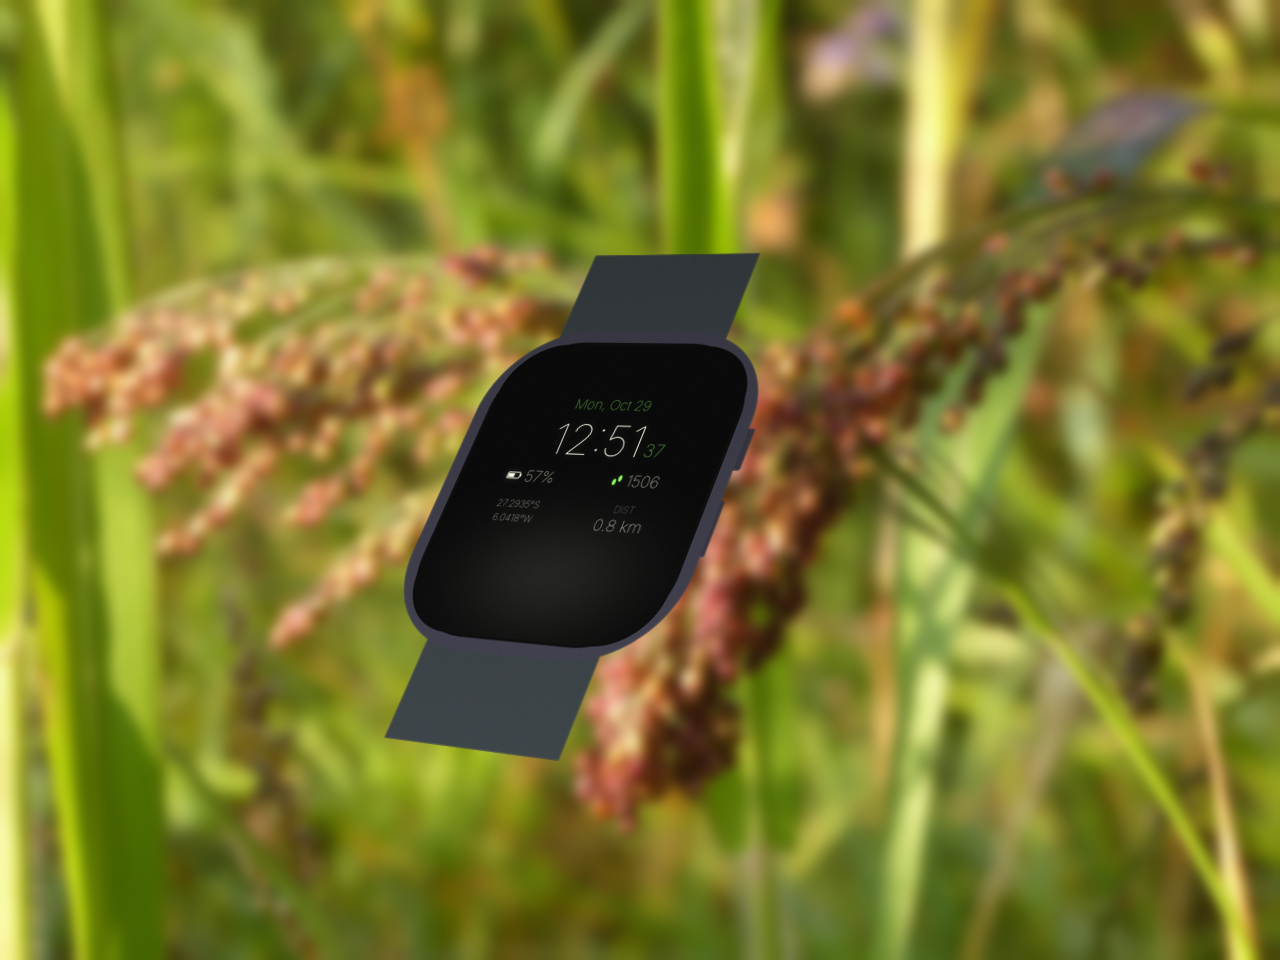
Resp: 12,51,37
